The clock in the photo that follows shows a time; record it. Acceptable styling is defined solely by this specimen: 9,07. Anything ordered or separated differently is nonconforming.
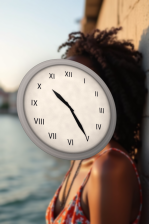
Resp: 10,25
